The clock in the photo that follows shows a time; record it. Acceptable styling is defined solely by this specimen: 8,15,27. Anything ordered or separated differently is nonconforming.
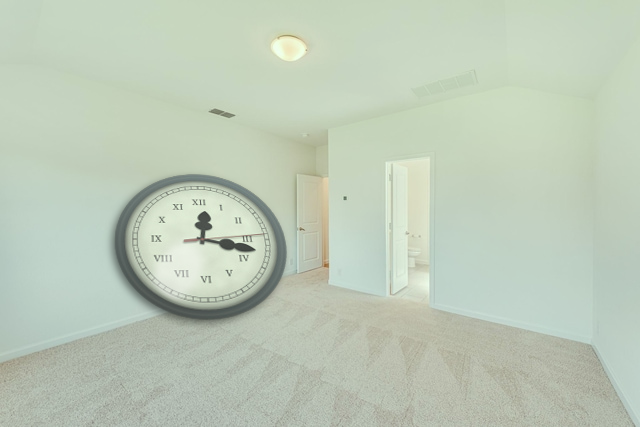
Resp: 12,17,14
